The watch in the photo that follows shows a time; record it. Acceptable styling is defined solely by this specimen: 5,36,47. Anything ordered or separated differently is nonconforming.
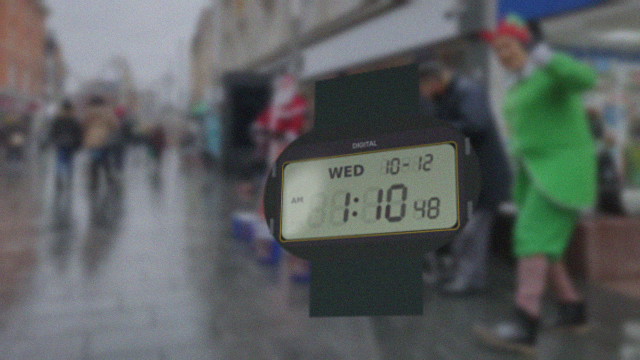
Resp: 1,10,48
